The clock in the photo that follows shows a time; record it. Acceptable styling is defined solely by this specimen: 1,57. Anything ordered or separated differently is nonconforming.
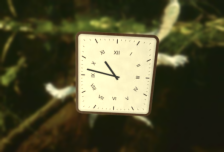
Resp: 10,47
